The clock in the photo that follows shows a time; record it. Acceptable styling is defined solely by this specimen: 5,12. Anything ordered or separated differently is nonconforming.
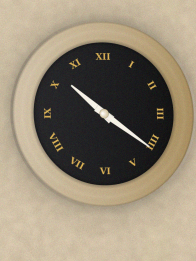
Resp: 10,21
